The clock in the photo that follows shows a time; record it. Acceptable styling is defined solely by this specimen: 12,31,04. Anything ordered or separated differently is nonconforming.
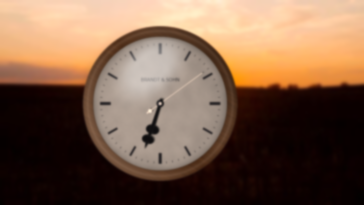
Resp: 6,33,09
